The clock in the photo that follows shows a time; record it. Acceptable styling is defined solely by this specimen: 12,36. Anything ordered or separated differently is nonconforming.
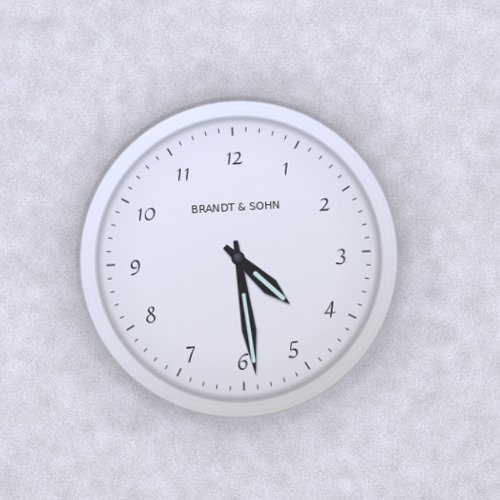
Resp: 4,29
